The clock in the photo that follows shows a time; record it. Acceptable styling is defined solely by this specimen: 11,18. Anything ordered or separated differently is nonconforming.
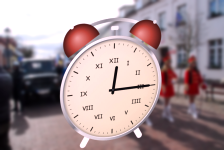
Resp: 12,15
